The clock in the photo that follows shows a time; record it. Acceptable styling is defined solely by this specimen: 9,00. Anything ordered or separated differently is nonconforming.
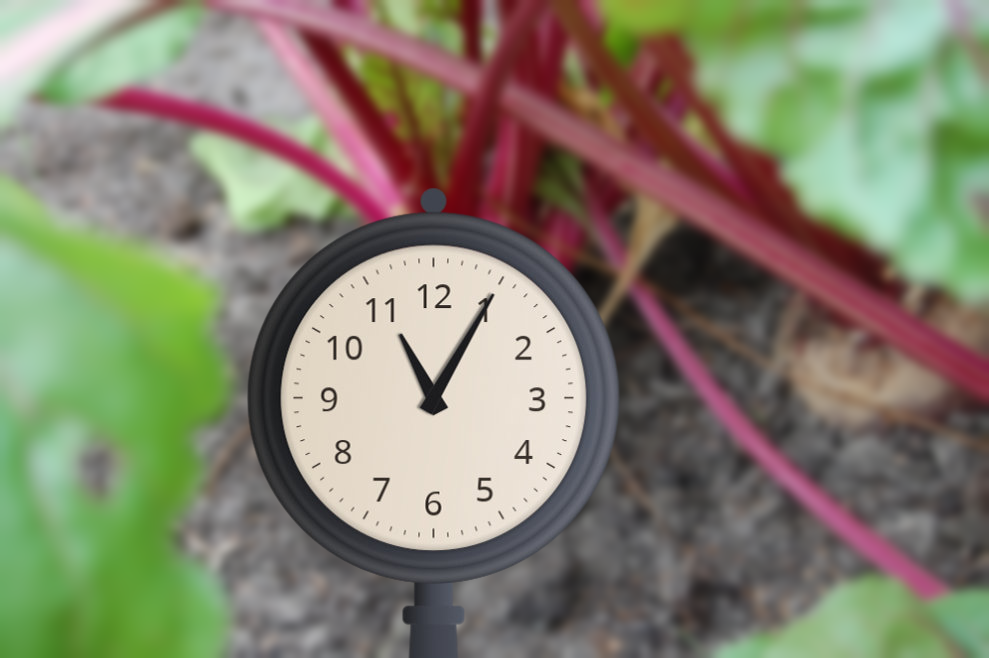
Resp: 11,05
